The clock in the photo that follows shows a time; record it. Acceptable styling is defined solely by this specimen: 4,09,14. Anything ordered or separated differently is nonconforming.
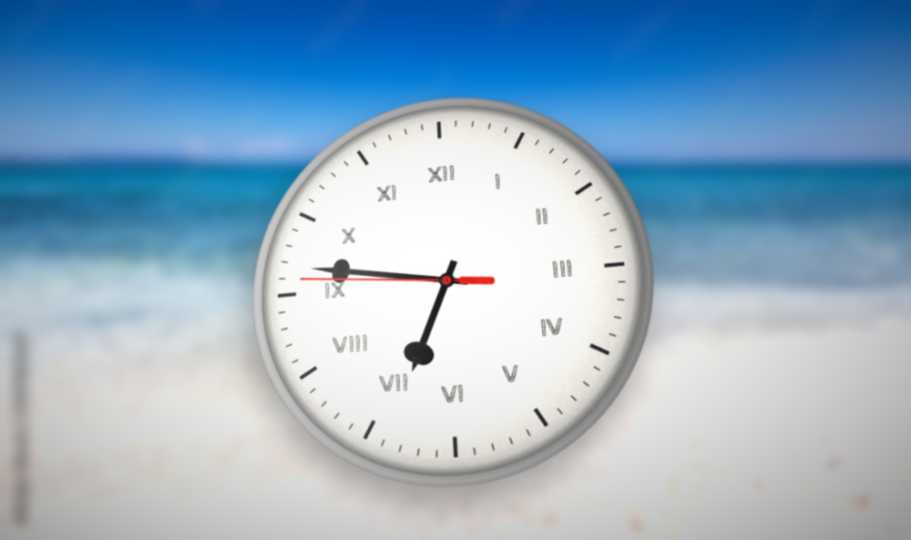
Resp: 6,46,46
